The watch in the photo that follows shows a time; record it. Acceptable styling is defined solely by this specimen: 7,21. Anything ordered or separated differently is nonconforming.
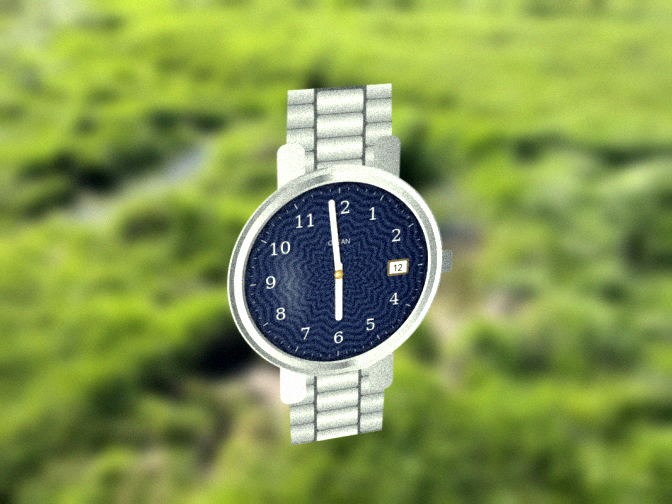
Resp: 5,59
